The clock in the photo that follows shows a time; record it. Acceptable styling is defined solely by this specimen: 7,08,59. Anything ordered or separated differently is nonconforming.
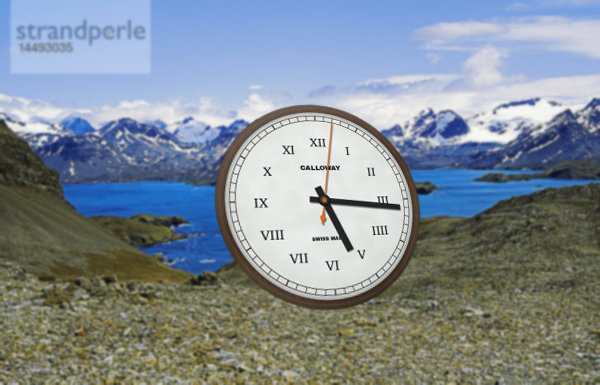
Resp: 5,16,02
